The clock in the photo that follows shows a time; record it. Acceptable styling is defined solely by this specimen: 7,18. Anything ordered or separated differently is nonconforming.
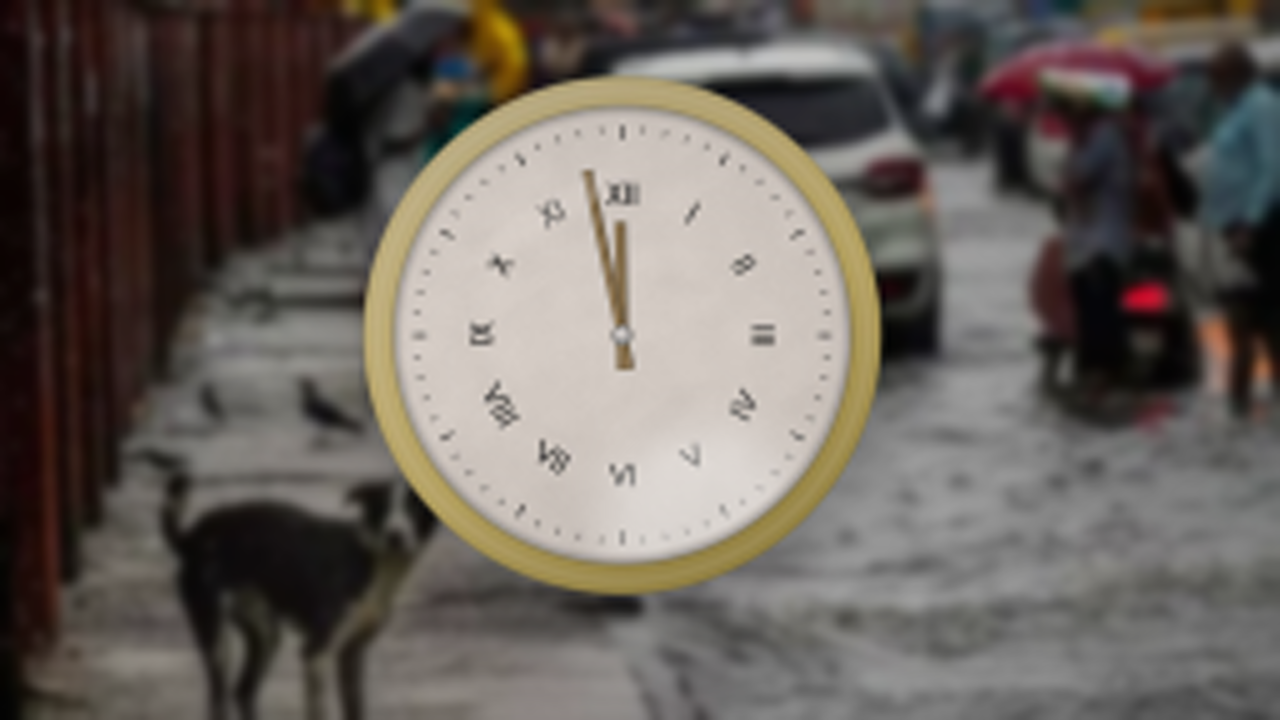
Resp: 11,58
